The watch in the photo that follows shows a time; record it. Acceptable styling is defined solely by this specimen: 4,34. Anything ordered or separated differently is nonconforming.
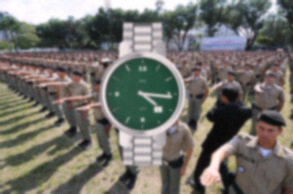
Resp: 4,16
